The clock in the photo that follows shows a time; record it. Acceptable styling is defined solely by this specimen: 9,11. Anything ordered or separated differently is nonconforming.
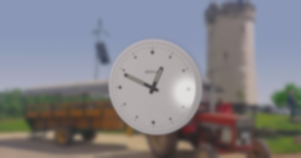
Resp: 12,49
